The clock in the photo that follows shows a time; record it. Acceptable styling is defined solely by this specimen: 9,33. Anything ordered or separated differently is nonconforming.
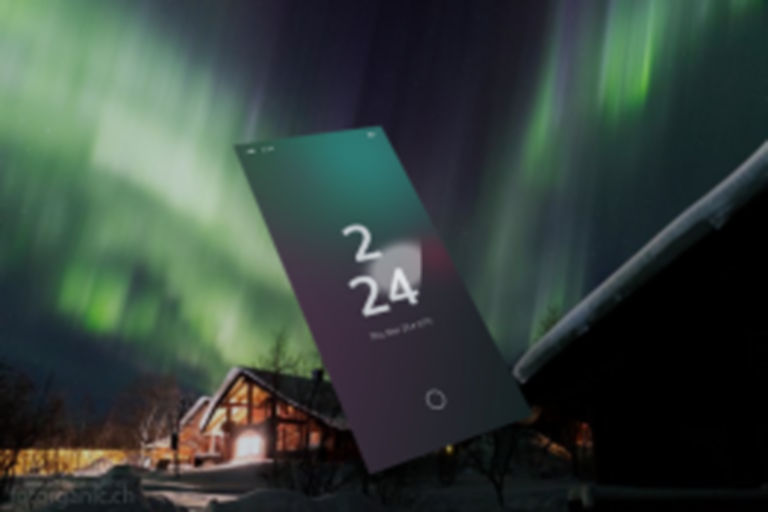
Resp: 2,24
